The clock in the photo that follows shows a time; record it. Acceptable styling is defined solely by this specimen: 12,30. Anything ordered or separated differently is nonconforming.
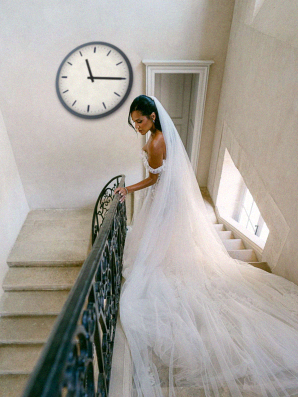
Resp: 11,15
